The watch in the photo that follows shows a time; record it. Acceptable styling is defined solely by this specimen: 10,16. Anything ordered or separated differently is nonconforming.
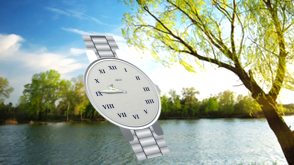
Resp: 9,46
